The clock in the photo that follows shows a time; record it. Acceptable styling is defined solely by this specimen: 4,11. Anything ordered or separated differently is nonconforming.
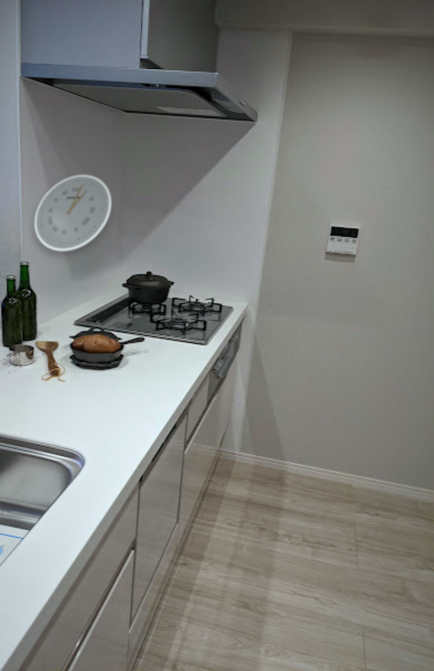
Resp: 1,02
